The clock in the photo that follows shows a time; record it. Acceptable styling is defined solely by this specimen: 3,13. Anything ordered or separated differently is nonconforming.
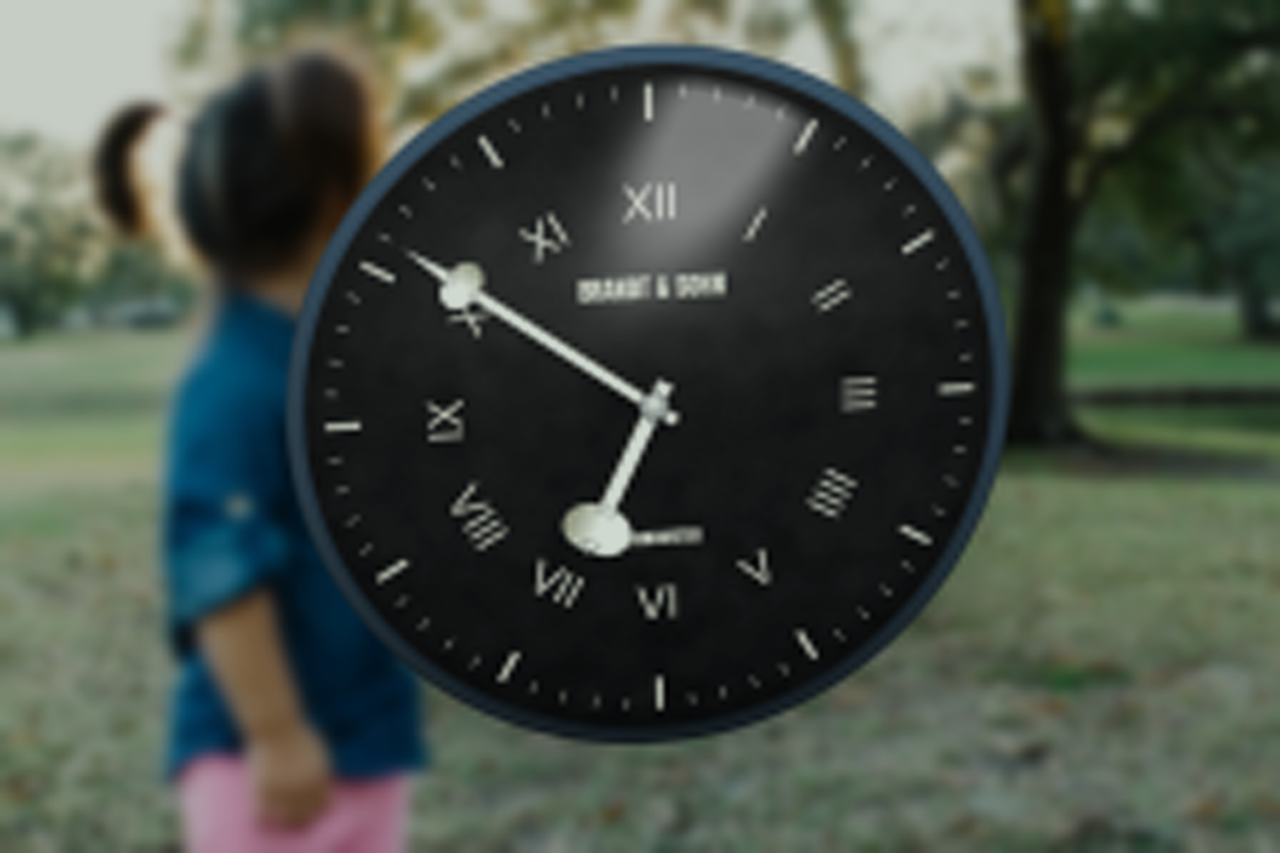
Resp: 6,51
